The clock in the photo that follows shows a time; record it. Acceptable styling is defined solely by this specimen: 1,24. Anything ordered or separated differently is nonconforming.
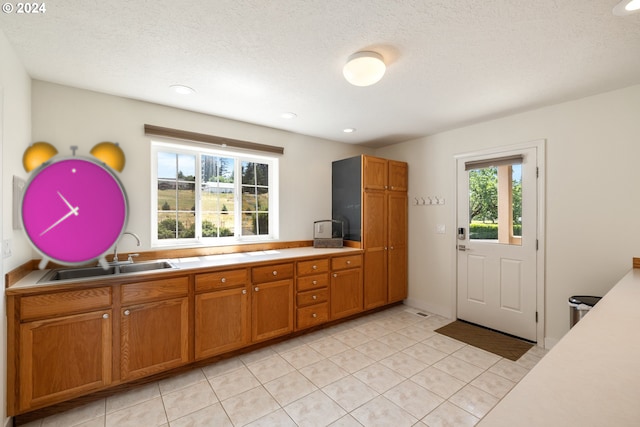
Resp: 10,39
